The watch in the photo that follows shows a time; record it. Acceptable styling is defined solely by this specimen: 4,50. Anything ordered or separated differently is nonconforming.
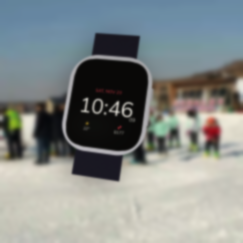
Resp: 10,46
